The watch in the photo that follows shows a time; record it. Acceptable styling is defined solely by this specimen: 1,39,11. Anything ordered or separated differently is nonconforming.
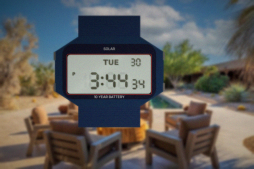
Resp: 3,44,34
